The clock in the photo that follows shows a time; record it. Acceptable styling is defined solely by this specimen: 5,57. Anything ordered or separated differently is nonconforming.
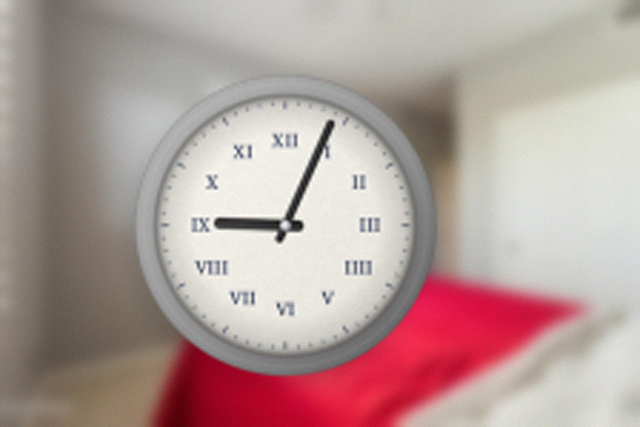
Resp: 9,04
